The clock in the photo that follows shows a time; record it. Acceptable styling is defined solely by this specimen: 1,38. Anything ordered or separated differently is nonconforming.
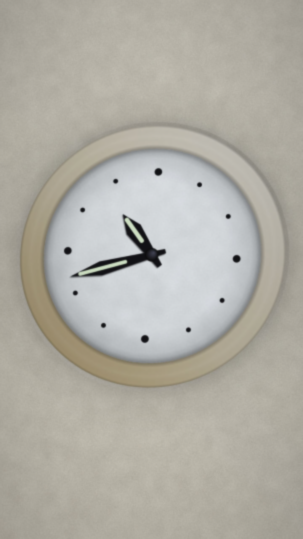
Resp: 10,42
